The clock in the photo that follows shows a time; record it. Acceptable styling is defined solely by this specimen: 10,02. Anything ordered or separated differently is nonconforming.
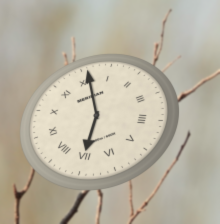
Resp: 7,01
